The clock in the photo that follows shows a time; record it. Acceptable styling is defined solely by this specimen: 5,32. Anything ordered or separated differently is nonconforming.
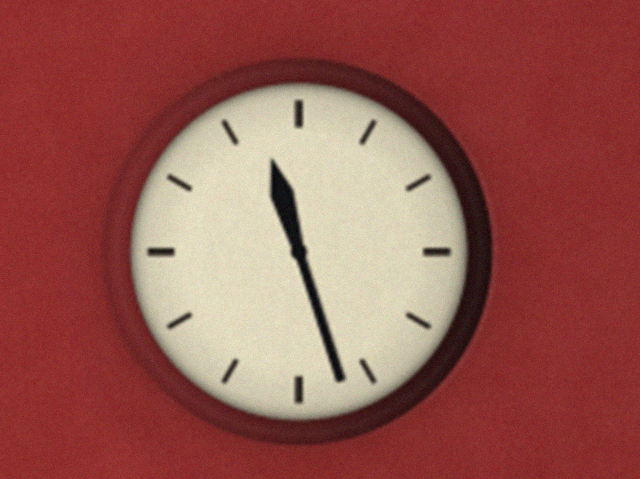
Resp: 11,27
